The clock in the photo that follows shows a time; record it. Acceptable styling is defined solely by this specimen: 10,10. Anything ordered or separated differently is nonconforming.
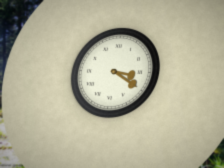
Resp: 3,20
